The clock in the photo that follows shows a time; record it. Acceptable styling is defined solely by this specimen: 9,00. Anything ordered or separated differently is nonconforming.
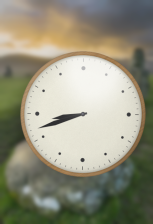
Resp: 8,42
